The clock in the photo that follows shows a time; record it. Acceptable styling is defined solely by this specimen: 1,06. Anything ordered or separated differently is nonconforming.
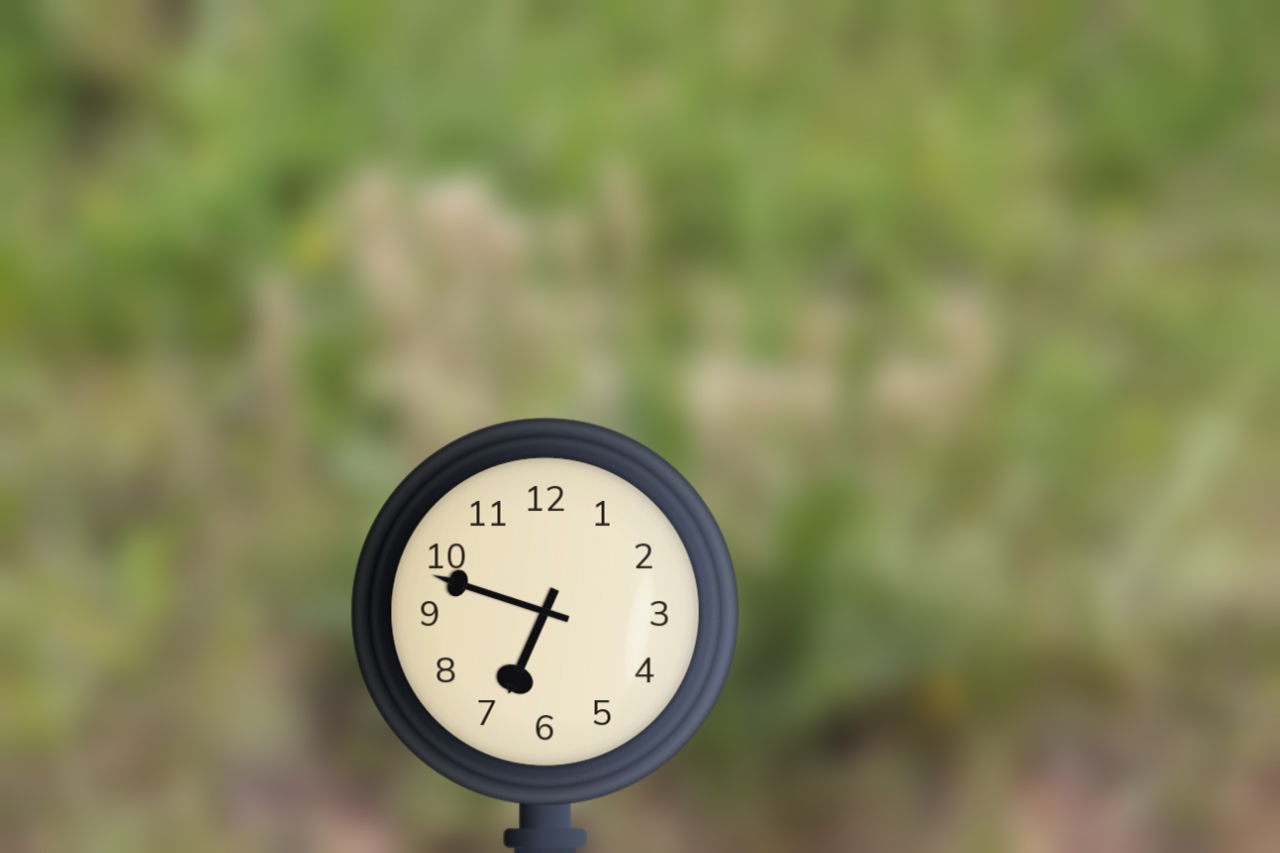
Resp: 6,48
